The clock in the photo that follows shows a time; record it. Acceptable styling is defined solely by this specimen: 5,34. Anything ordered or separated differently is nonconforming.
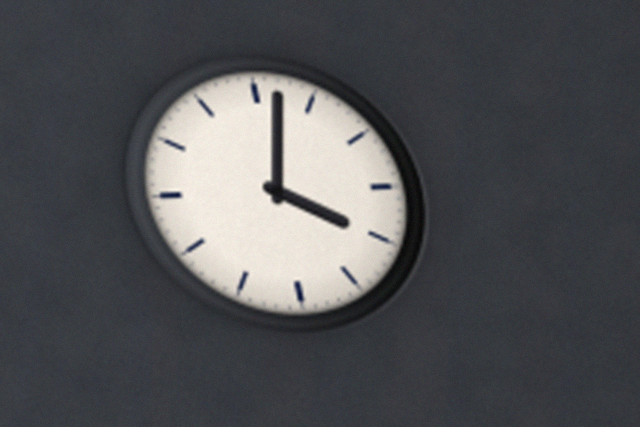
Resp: 4,02
